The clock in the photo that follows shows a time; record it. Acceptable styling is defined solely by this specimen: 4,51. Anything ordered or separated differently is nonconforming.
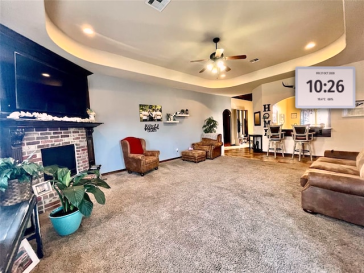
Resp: 10,26
